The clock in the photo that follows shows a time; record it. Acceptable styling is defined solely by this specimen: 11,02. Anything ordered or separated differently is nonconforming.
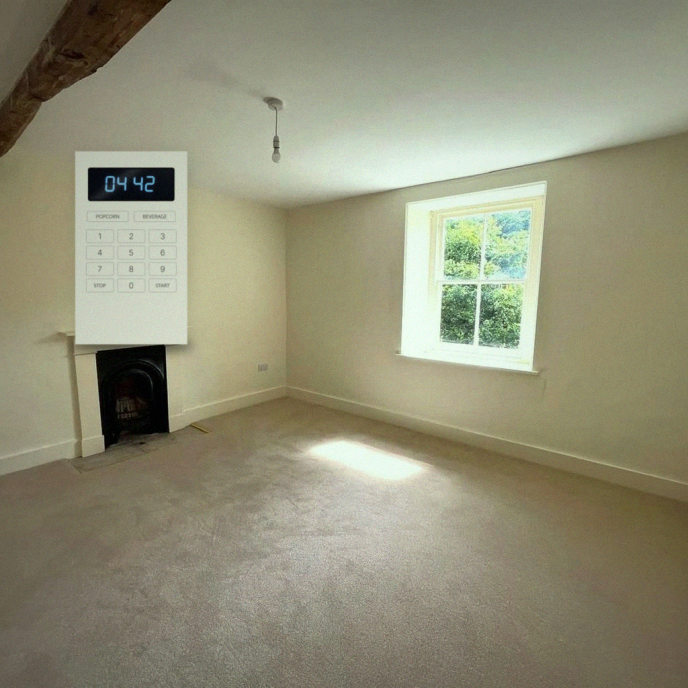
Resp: 4,42
